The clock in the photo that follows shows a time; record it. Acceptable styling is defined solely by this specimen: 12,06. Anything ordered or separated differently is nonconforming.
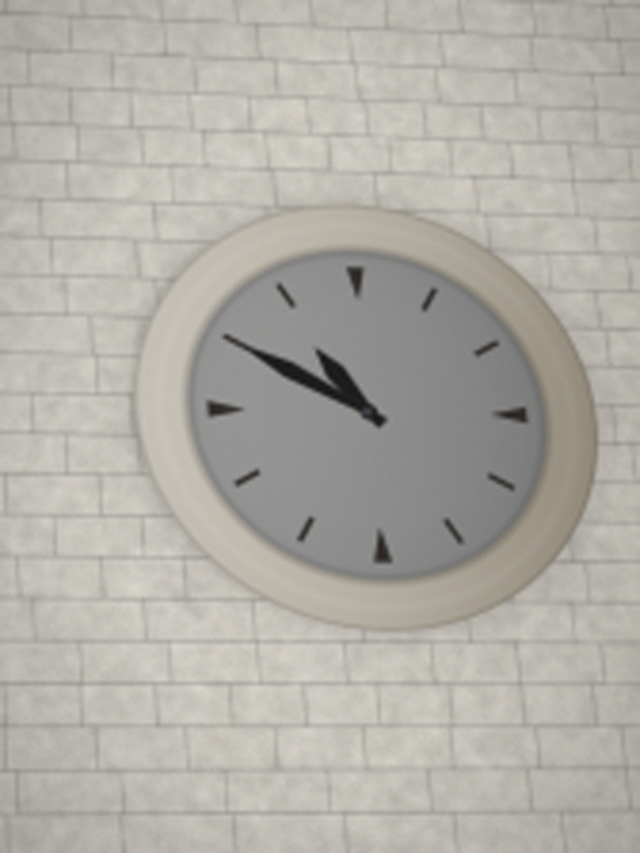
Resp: 10,50
